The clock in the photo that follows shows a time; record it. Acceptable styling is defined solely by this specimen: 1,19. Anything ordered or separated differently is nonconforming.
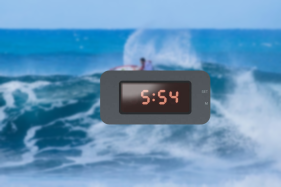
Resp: 5,54
